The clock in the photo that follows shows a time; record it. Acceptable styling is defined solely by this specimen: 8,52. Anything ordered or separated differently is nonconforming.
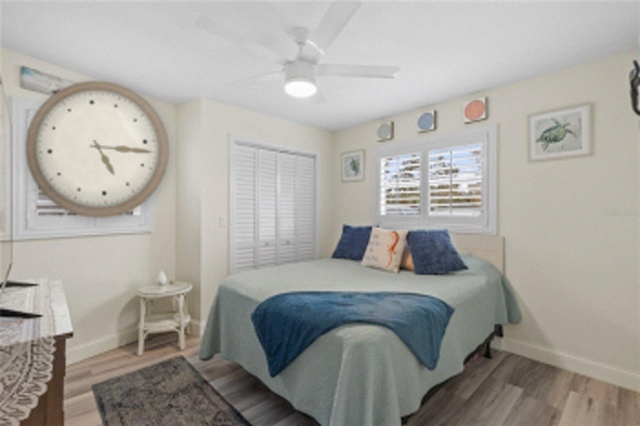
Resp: 5,17
